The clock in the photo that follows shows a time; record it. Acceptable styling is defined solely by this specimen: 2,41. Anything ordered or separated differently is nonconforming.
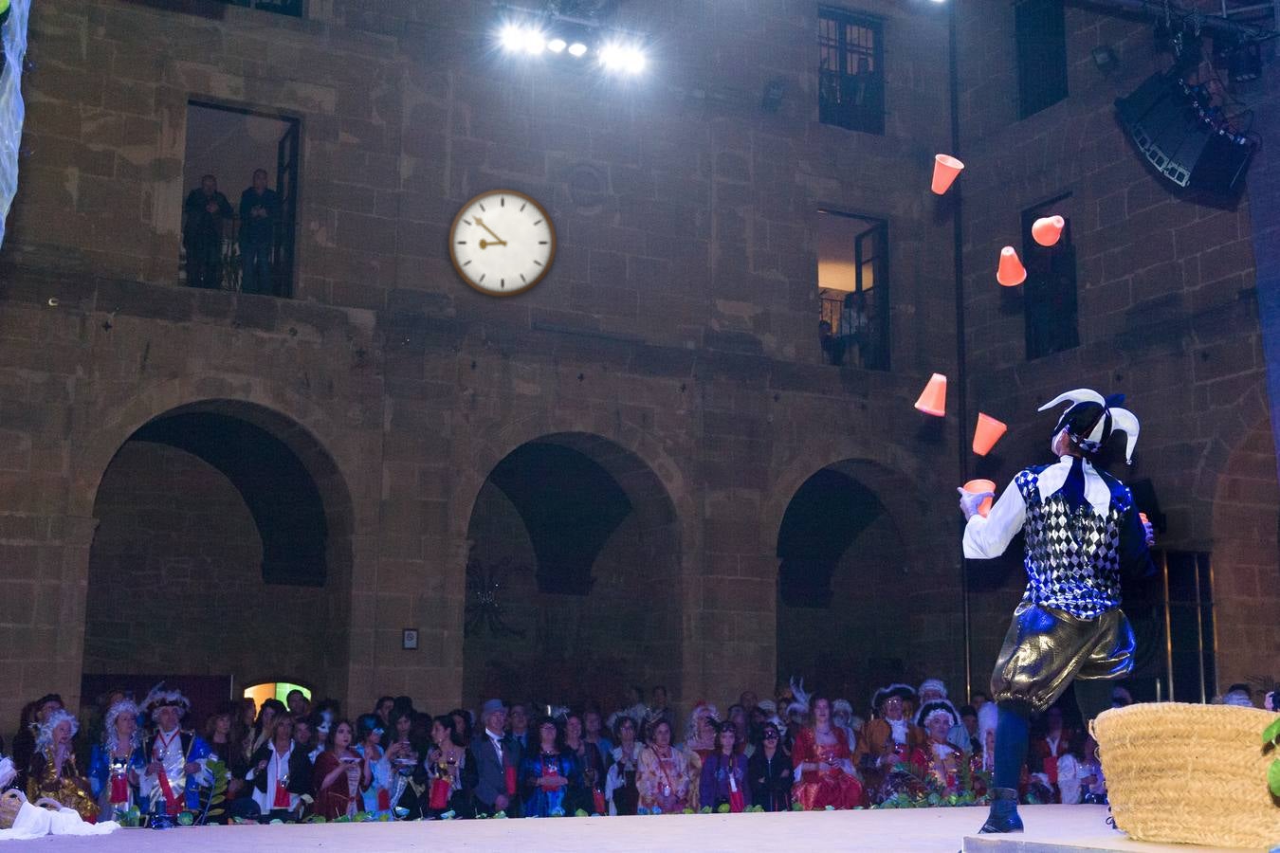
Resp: 8,52
